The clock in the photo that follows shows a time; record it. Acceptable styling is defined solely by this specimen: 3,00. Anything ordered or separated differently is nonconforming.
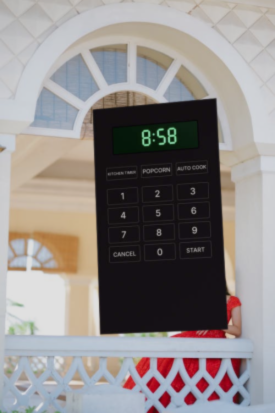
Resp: 8,58
